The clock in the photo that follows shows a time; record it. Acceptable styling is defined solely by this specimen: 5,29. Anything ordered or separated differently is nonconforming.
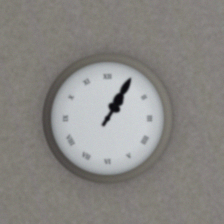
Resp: 1,05
